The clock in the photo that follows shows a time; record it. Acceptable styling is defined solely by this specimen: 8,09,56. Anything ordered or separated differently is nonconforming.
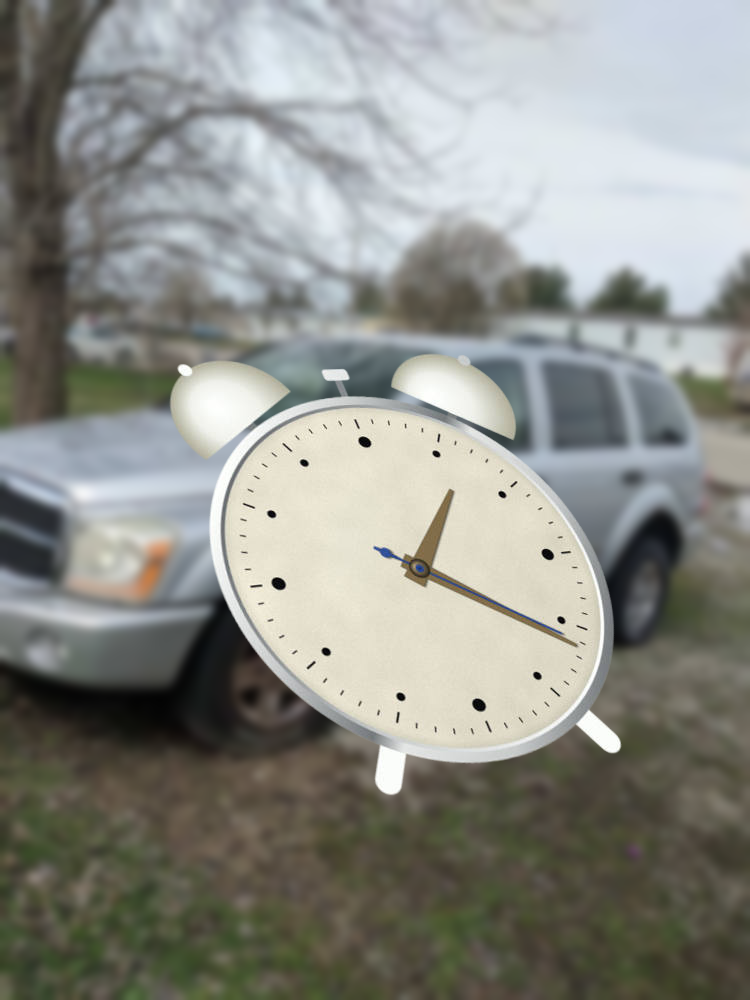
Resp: 1,21,21
